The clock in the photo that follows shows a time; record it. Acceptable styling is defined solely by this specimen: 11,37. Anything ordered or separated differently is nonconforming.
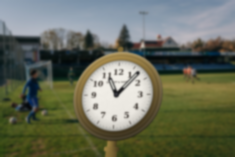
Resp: 11,07
